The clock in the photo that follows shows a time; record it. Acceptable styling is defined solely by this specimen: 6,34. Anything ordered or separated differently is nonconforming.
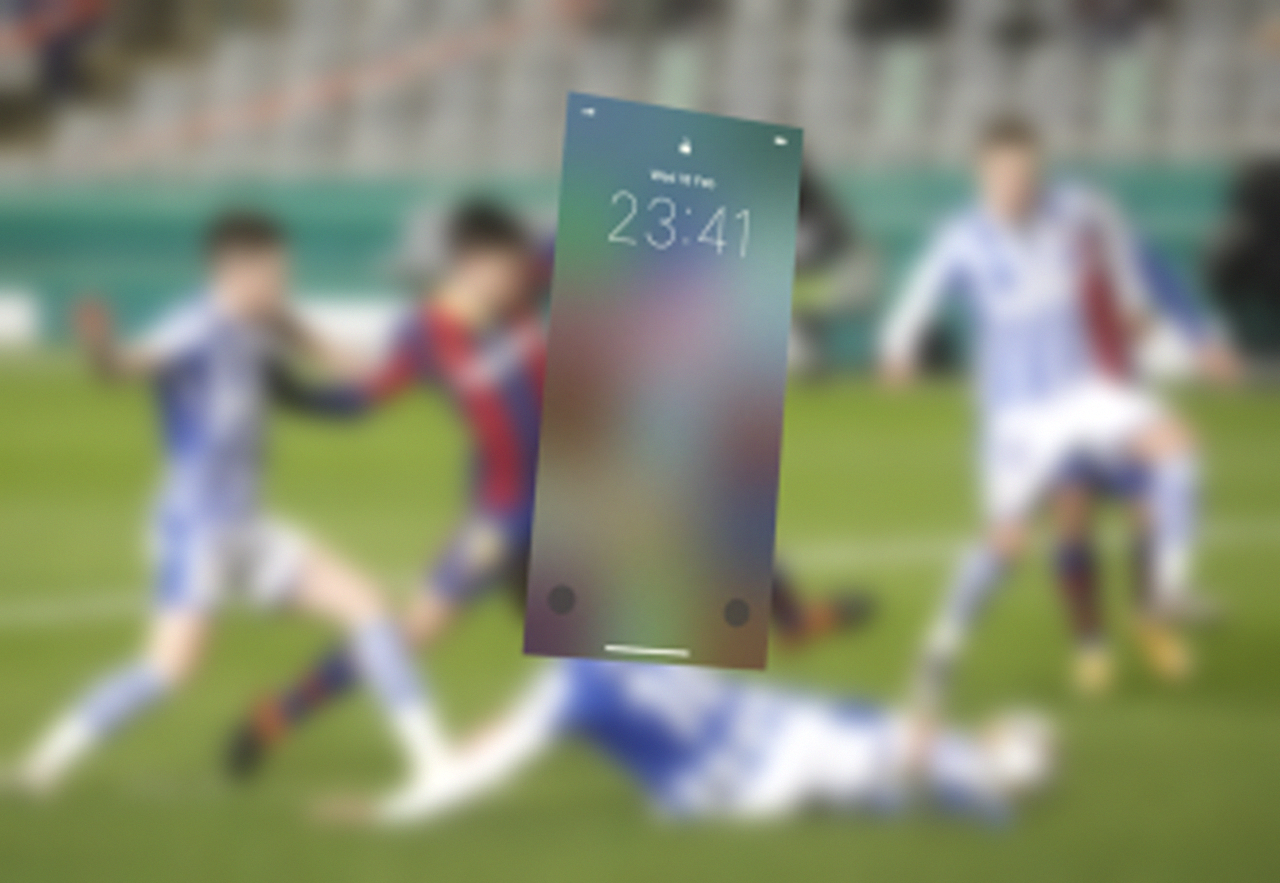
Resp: 23,41
